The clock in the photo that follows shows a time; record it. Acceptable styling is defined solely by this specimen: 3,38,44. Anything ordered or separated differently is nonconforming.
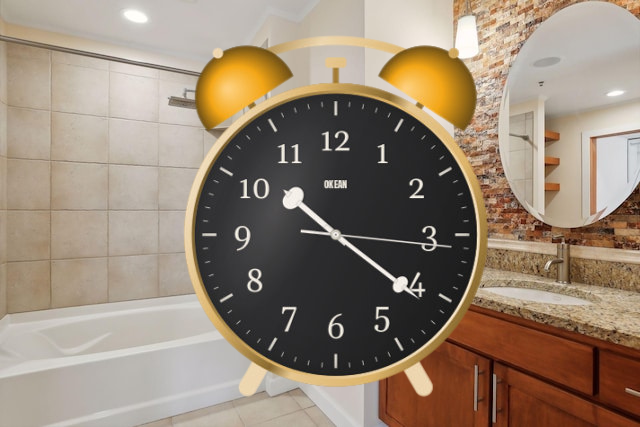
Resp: 10,21,16
